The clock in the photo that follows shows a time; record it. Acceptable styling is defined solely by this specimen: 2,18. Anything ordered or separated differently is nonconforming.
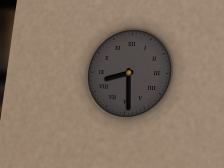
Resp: 8,29
